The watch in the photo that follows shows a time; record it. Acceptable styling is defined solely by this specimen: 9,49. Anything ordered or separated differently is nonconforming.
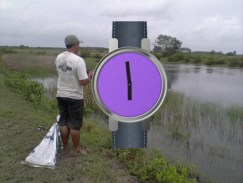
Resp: 5,59
